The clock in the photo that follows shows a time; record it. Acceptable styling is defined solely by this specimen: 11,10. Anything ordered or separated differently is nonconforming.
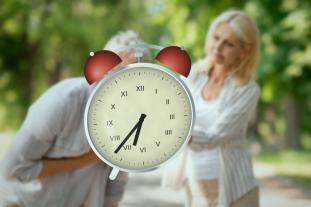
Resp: 6,37
